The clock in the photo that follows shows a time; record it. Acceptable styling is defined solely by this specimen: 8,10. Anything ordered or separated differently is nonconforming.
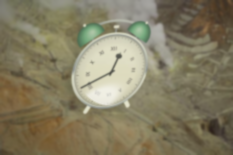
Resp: 12,41
